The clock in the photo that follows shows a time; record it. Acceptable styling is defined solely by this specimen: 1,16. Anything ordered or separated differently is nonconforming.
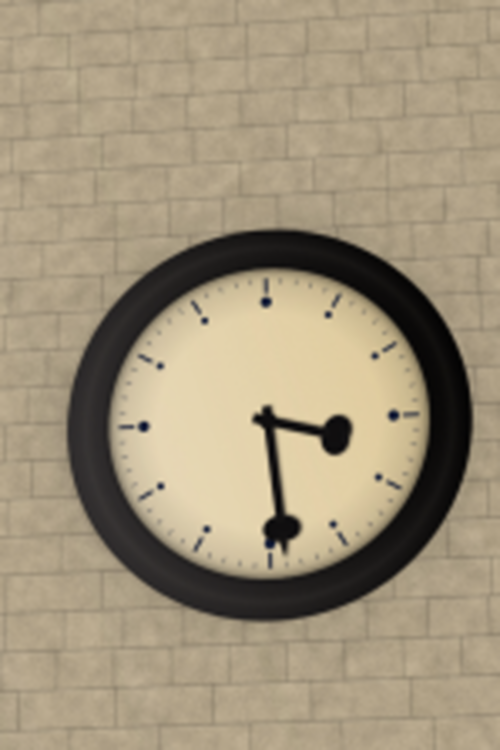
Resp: 3,29
